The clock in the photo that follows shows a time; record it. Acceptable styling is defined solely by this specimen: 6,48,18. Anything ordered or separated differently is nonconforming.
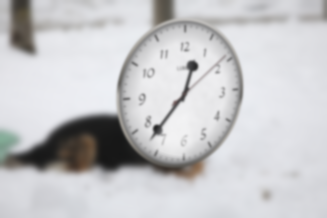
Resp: 12,37,09
